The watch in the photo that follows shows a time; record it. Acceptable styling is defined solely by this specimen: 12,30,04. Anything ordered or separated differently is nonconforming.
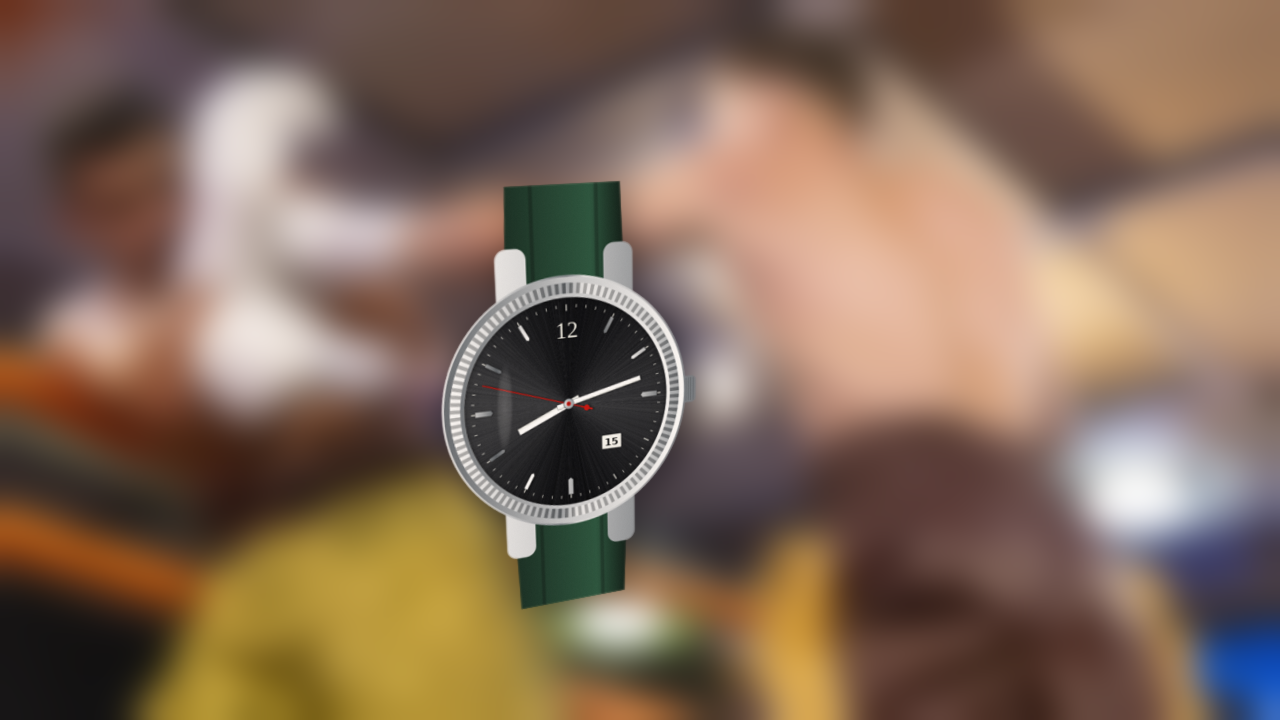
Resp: 8,12,48
